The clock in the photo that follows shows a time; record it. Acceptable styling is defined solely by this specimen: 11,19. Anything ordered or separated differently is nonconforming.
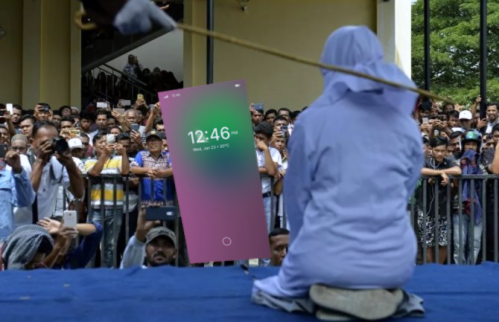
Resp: 12,46
